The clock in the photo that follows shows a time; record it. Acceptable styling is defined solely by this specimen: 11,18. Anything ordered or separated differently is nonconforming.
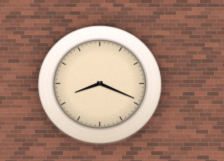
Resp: 8,19
